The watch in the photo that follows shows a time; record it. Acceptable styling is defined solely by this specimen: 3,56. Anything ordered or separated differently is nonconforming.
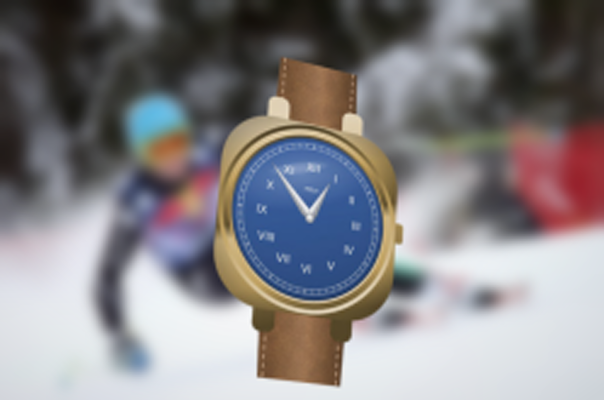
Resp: 12,53
